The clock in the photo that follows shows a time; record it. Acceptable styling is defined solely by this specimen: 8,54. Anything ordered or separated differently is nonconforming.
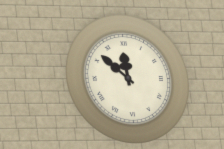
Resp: 11,52
